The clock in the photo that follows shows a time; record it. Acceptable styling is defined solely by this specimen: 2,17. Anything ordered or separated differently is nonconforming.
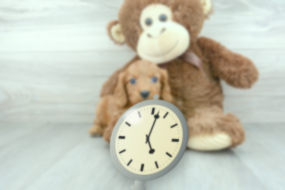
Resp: 5,02
